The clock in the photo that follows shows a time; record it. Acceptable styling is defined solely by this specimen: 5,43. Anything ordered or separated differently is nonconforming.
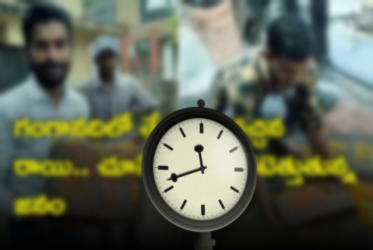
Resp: 11,42
